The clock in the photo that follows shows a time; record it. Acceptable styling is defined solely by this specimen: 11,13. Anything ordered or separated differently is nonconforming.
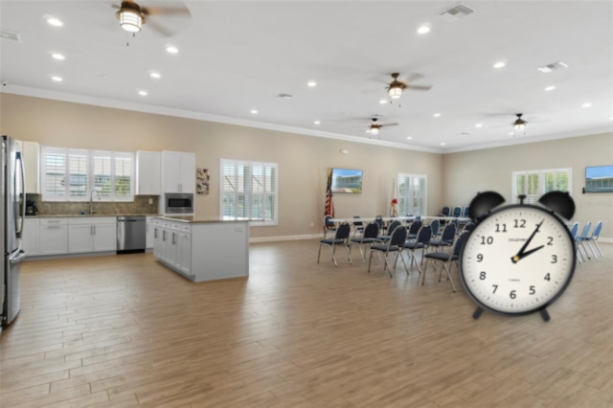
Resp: 2,05
